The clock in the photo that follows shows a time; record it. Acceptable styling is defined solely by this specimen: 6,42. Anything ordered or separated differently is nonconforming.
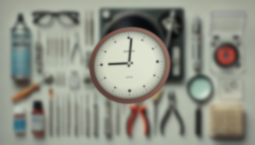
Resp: 9,01
